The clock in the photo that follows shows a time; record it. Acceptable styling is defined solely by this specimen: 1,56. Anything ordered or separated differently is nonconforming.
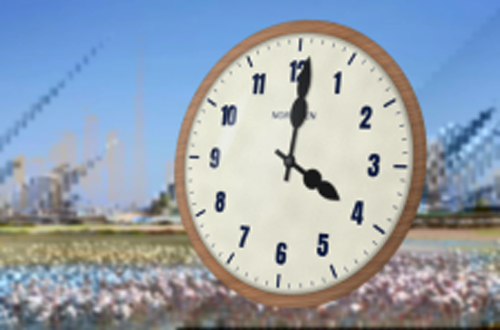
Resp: 4,01
